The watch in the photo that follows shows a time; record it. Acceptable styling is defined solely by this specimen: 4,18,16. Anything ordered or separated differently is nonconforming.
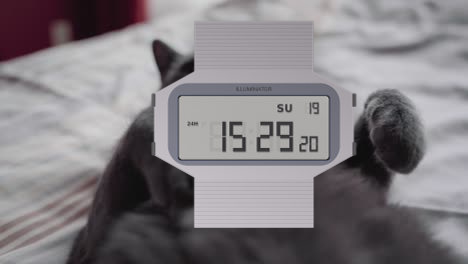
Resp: 15,29,20
